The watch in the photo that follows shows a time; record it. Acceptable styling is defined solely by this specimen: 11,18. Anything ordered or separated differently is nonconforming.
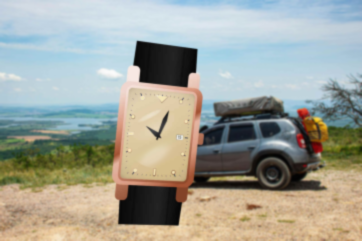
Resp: 10,03
